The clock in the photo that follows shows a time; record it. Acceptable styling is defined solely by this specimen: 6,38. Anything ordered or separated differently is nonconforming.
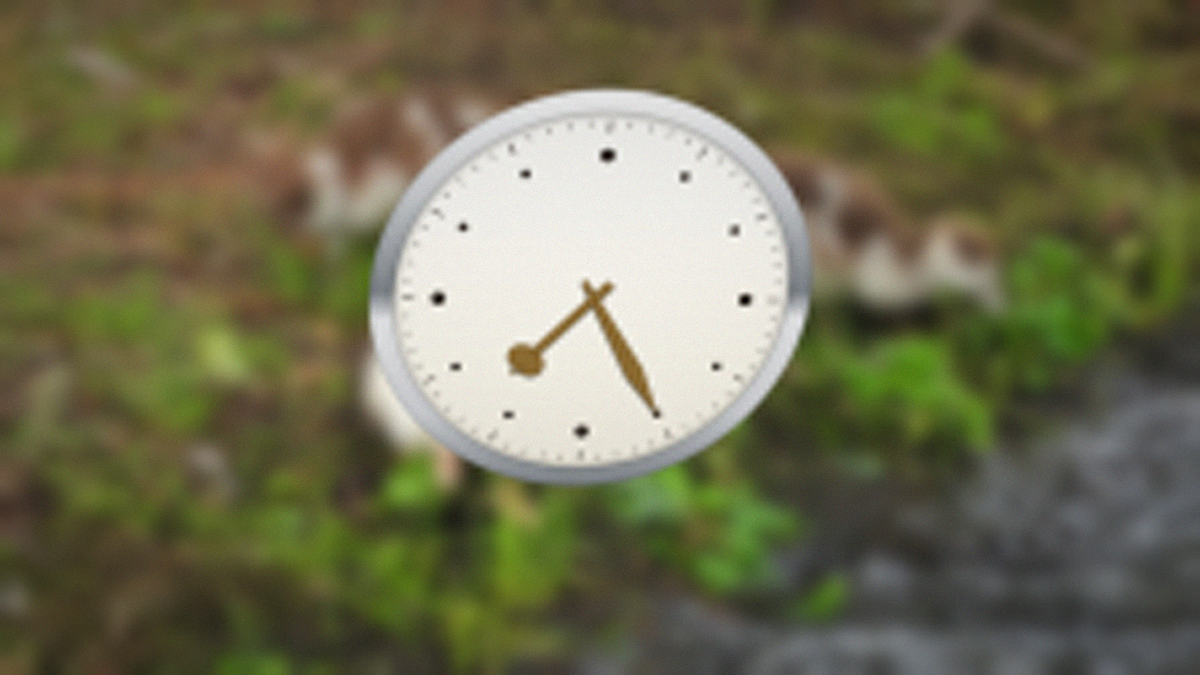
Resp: 7,25
